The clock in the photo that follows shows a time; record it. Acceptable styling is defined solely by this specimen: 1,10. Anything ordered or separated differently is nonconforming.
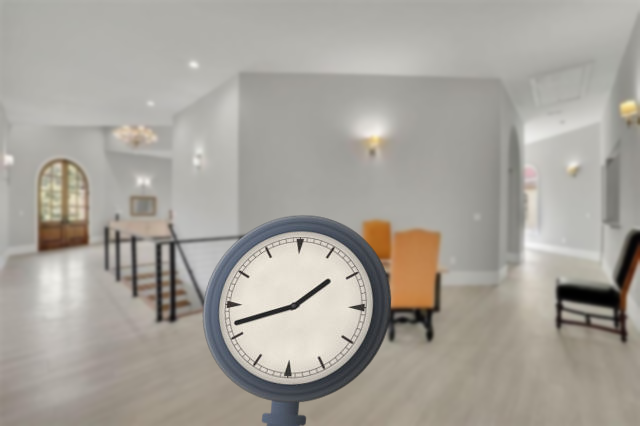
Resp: 1,42
